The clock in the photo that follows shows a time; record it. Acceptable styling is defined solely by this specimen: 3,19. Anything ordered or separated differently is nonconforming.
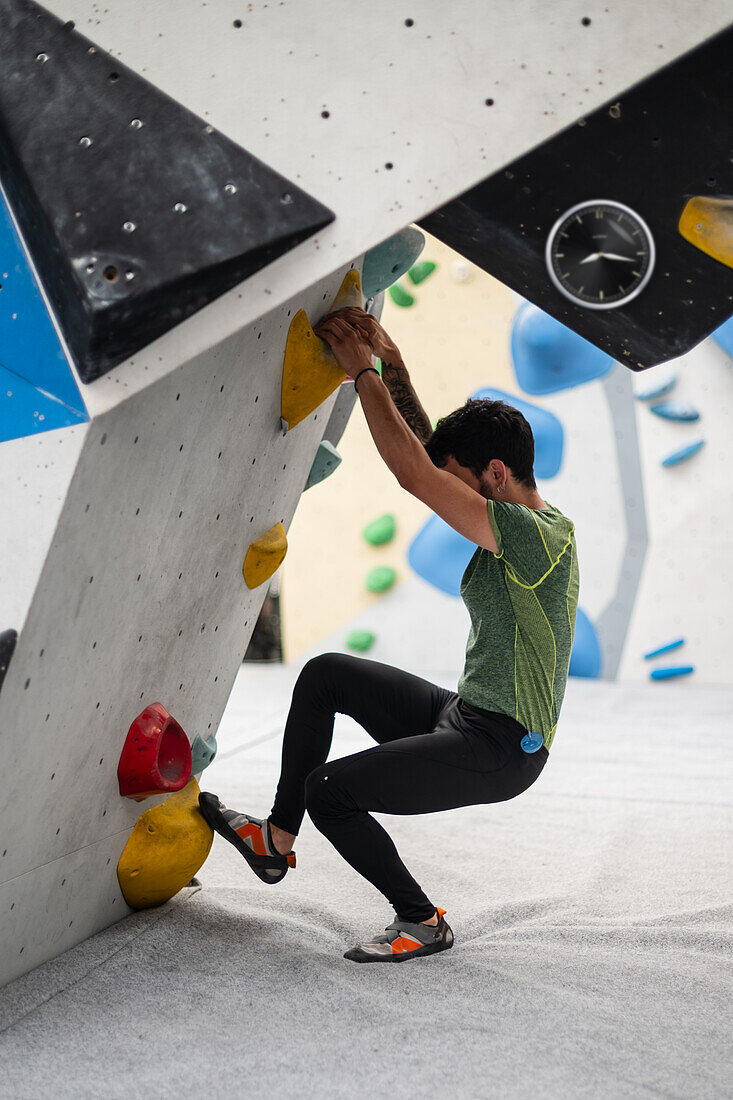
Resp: 8,17
